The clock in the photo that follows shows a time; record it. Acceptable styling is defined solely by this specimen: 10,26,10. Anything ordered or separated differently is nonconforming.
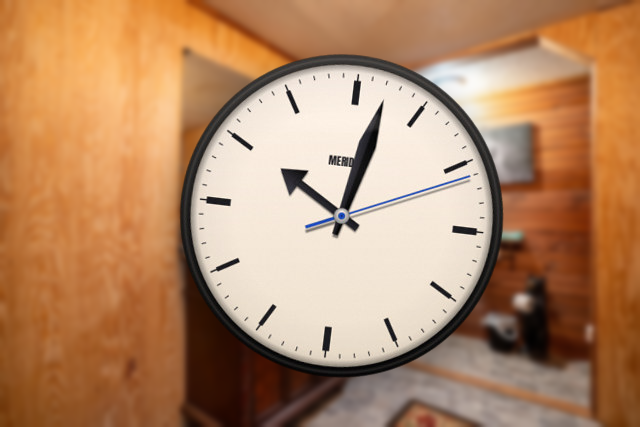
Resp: 10,02,11
